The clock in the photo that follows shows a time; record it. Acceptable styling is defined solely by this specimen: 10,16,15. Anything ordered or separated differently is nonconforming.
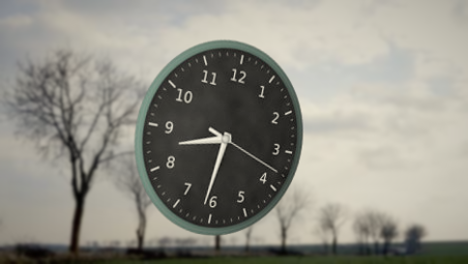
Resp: 8,31,18
